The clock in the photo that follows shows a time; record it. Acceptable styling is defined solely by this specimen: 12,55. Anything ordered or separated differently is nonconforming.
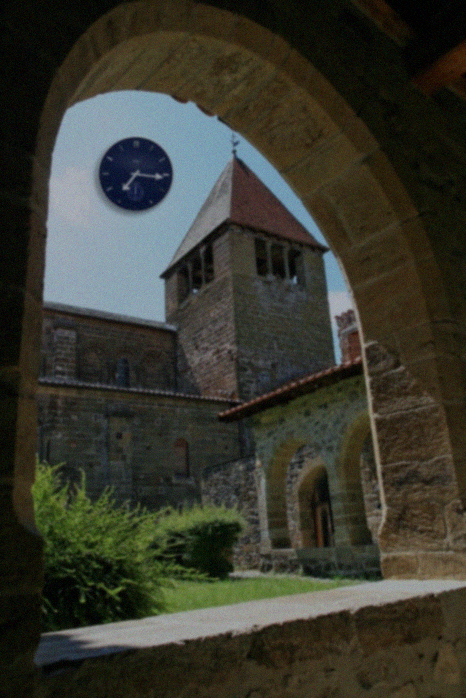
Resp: 7,16
